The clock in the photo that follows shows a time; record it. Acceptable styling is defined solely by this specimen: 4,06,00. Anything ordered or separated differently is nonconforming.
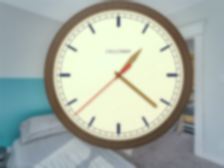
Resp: 1,21,38
